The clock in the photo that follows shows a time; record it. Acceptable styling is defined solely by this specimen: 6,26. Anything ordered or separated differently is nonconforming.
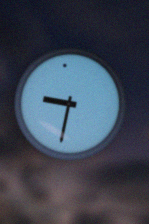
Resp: 9,33
